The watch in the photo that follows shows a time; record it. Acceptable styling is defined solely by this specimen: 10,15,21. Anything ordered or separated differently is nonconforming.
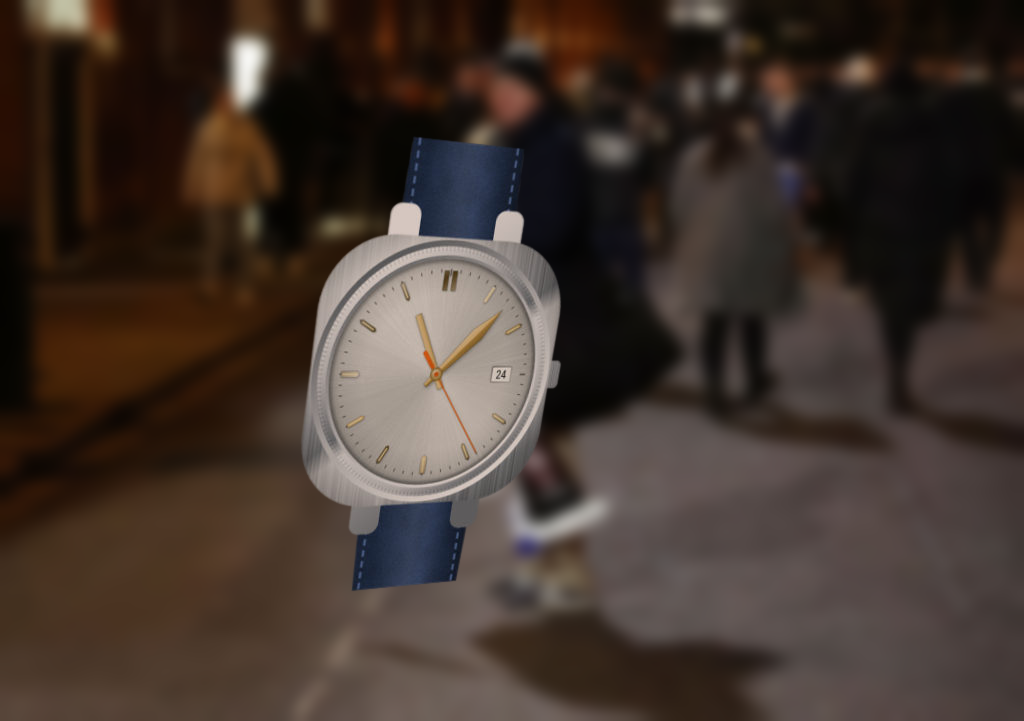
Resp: 11,07,24
